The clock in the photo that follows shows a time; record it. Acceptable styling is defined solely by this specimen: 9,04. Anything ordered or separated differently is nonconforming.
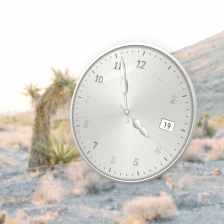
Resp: 3,56
